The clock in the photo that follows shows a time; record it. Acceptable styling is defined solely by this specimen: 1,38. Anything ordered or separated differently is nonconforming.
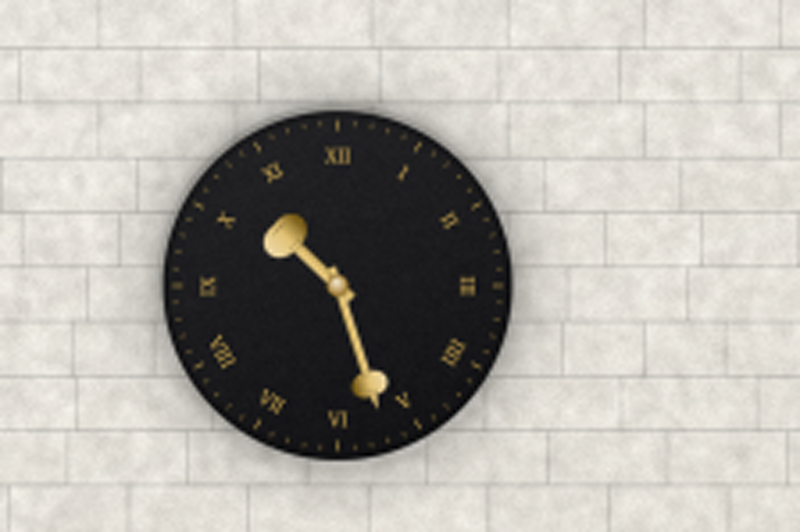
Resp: 10,27
